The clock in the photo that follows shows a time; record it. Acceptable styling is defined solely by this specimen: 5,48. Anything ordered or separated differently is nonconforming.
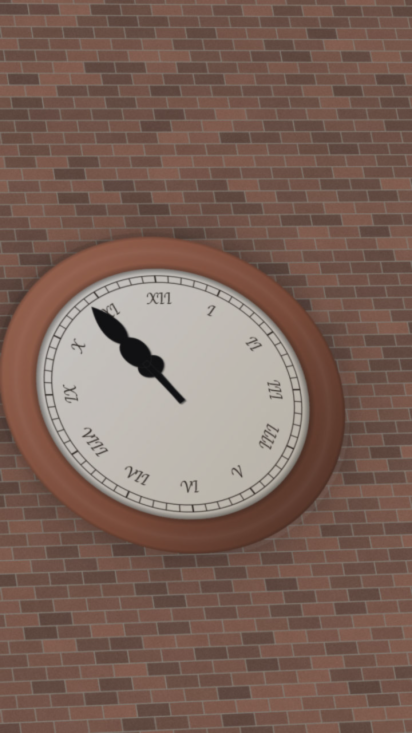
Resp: 10,54
